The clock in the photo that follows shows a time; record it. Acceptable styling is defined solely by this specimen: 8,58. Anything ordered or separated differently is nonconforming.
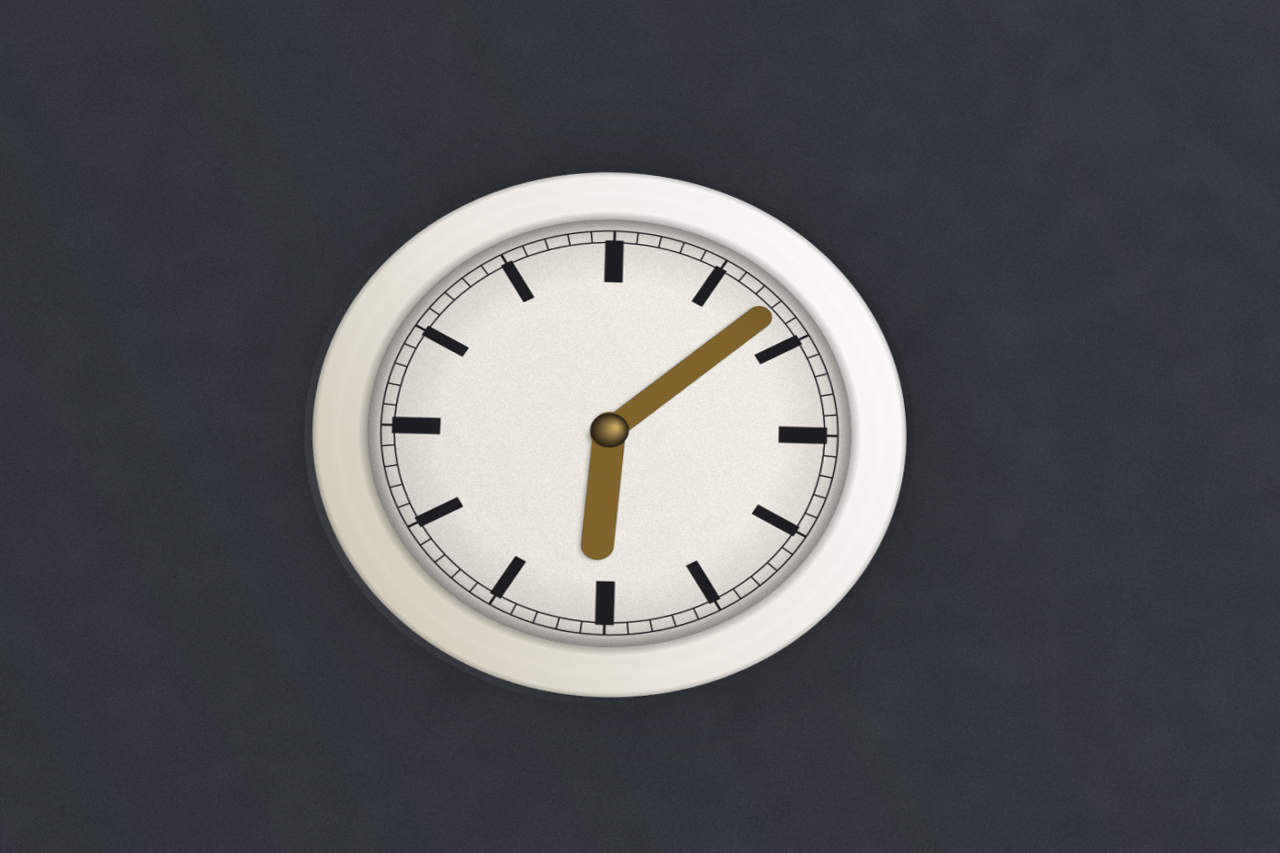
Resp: 6,08
